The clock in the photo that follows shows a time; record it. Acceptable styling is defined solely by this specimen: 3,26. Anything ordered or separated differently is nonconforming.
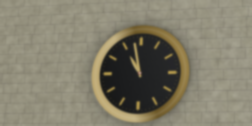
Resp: 10,58
